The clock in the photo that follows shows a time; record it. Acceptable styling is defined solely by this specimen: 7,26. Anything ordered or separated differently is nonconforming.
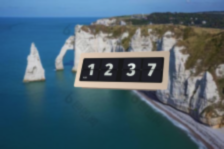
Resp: 12,37
